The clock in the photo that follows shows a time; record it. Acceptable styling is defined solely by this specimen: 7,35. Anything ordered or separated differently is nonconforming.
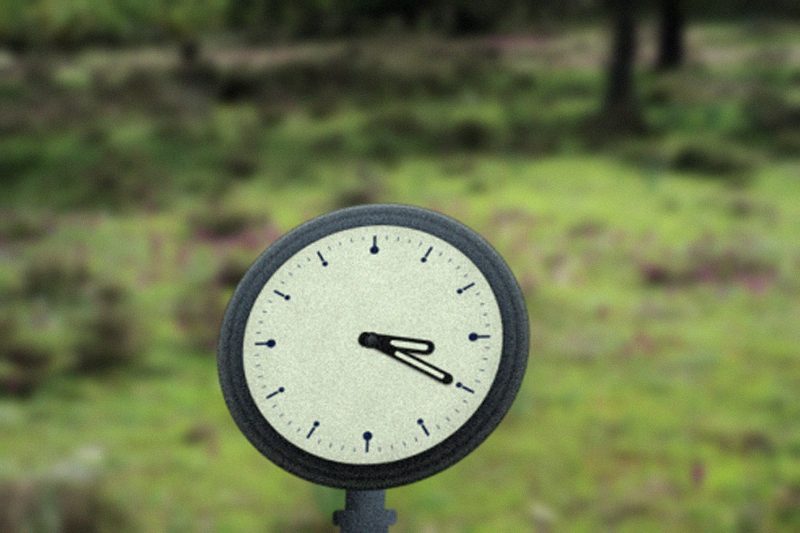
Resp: 3,20
